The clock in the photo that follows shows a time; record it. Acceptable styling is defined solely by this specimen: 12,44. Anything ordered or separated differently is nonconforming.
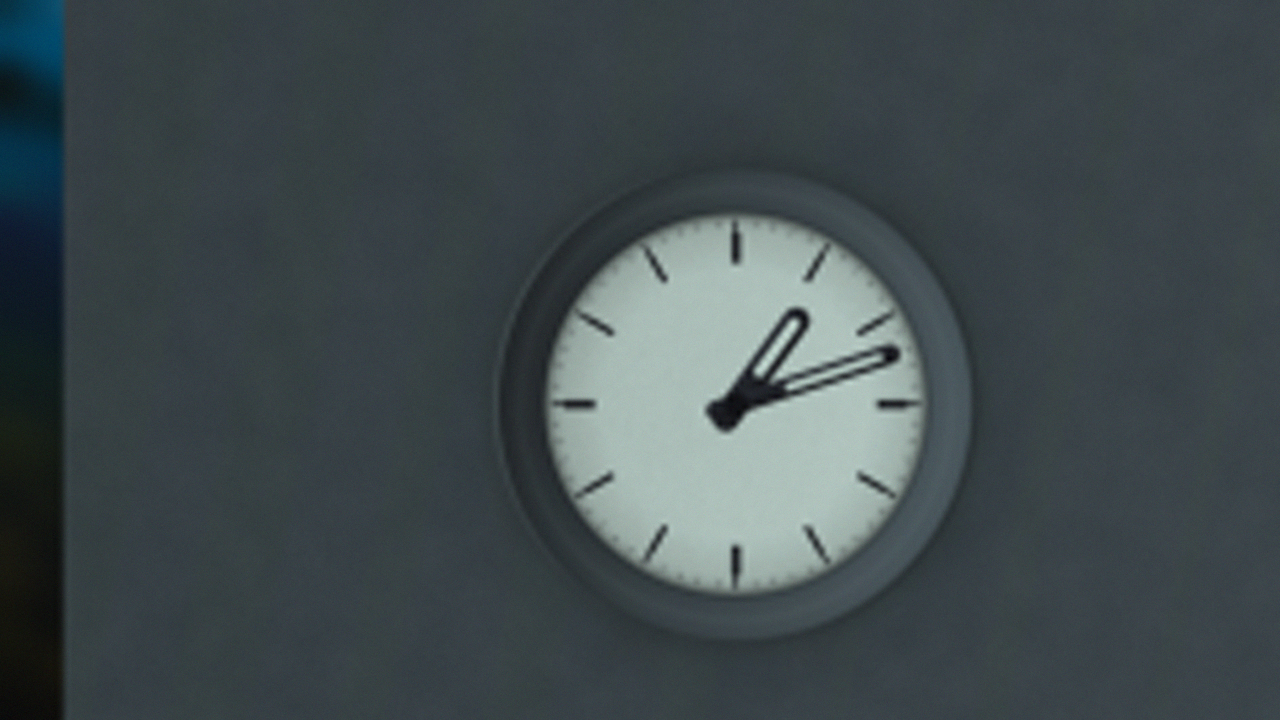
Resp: 1,12
